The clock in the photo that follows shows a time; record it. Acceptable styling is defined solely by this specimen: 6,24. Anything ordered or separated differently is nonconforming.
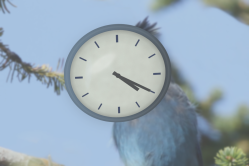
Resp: 4,20
